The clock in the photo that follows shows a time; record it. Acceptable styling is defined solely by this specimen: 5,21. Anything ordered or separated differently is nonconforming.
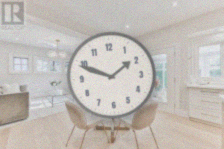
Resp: 1,49
